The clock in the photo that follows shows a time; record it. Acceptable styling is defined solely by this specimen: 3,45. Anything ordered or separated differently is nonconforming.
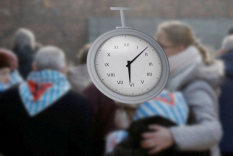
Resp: 6,08
